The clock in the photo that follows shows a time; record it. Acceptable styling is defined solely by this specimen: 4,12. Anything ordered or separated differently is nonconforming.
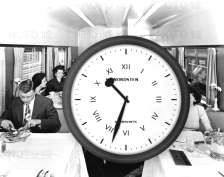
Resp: 10,33
